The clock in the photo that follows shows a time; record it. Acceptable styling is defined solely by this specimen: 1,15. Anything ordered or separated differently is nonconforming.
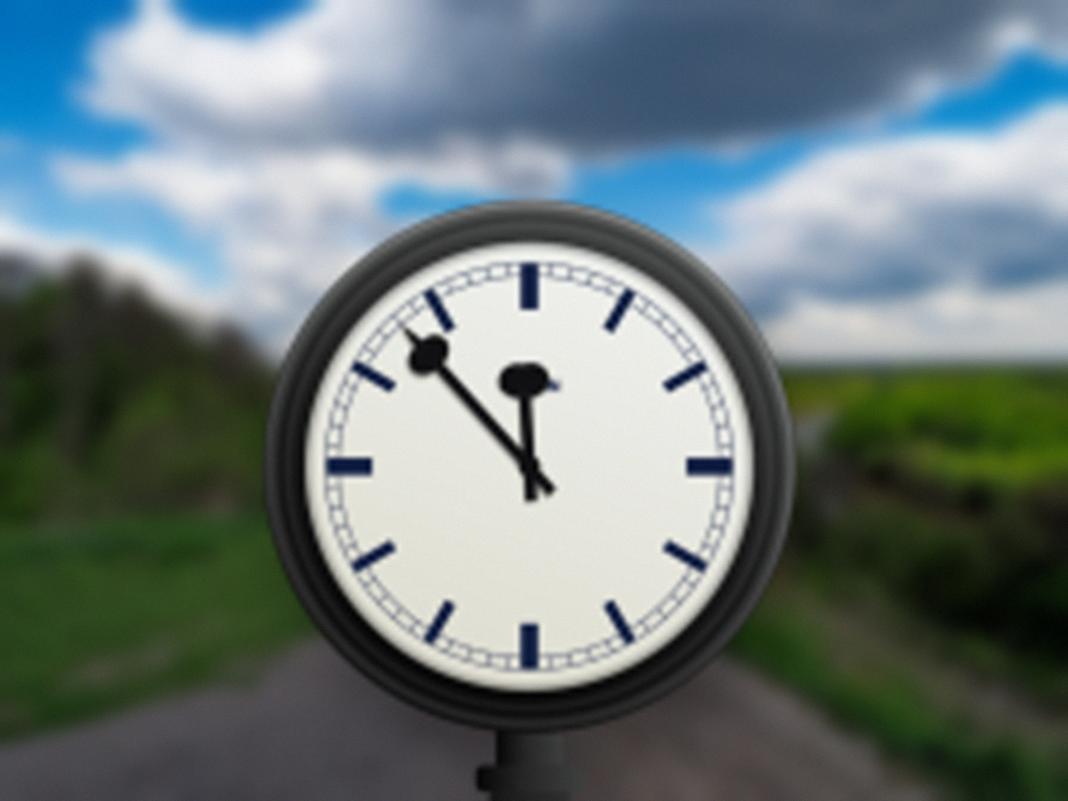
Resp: 11,53
